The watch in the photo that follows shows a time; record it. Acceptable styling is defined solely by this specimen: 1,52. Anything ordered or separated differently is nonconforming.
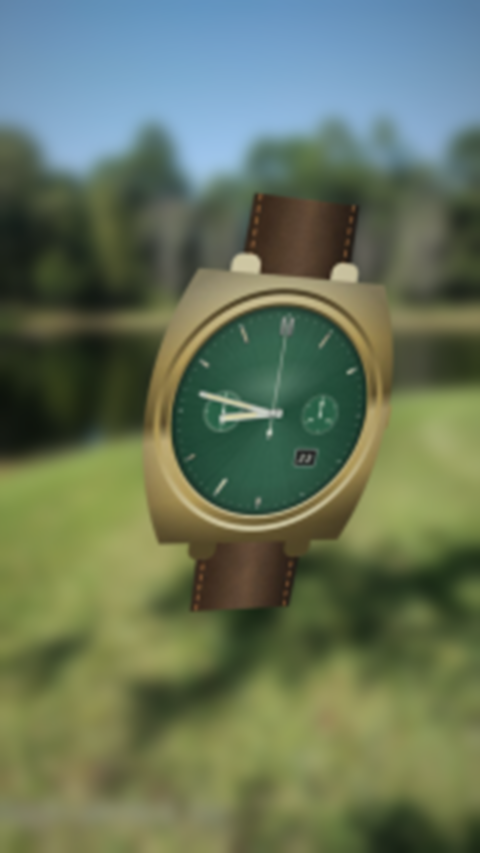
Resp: 8,47
